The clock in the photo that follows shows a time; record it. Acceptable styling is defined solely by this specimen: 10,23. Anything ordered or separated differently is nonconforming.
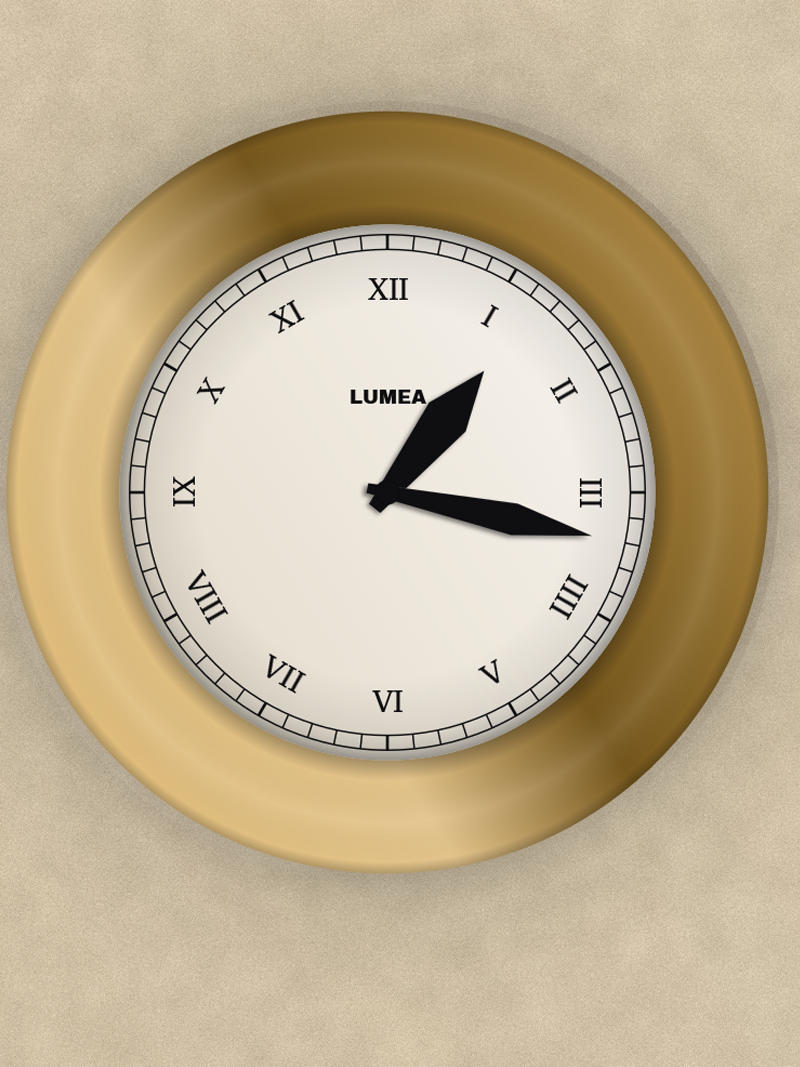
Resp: 1,17
